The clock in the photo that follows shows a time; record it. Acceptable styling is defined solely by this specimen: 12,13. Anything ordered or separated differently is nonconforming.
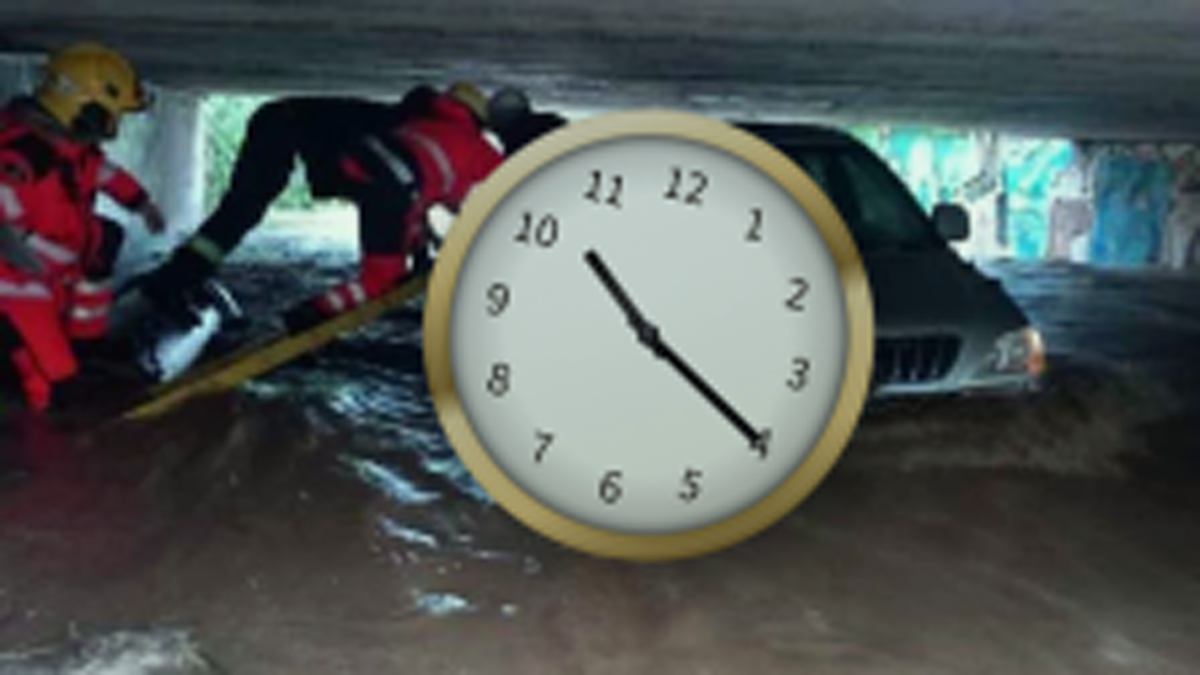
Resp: 10,20
